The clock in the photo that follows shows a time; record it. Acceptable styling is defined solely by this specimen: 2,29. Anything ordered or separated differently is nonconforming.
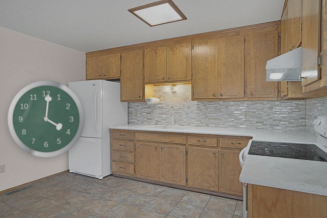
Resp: 4,01
